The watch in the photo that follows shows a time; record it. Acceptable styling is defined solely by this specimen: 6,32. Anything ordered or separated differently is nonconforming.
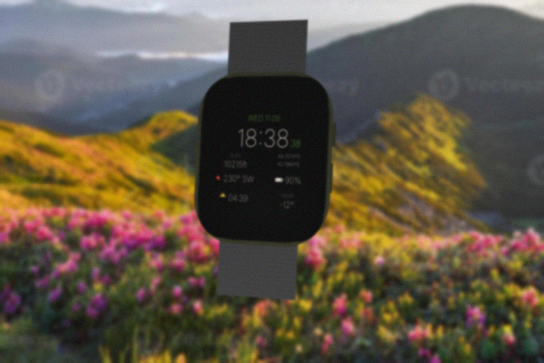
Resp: 18,38
